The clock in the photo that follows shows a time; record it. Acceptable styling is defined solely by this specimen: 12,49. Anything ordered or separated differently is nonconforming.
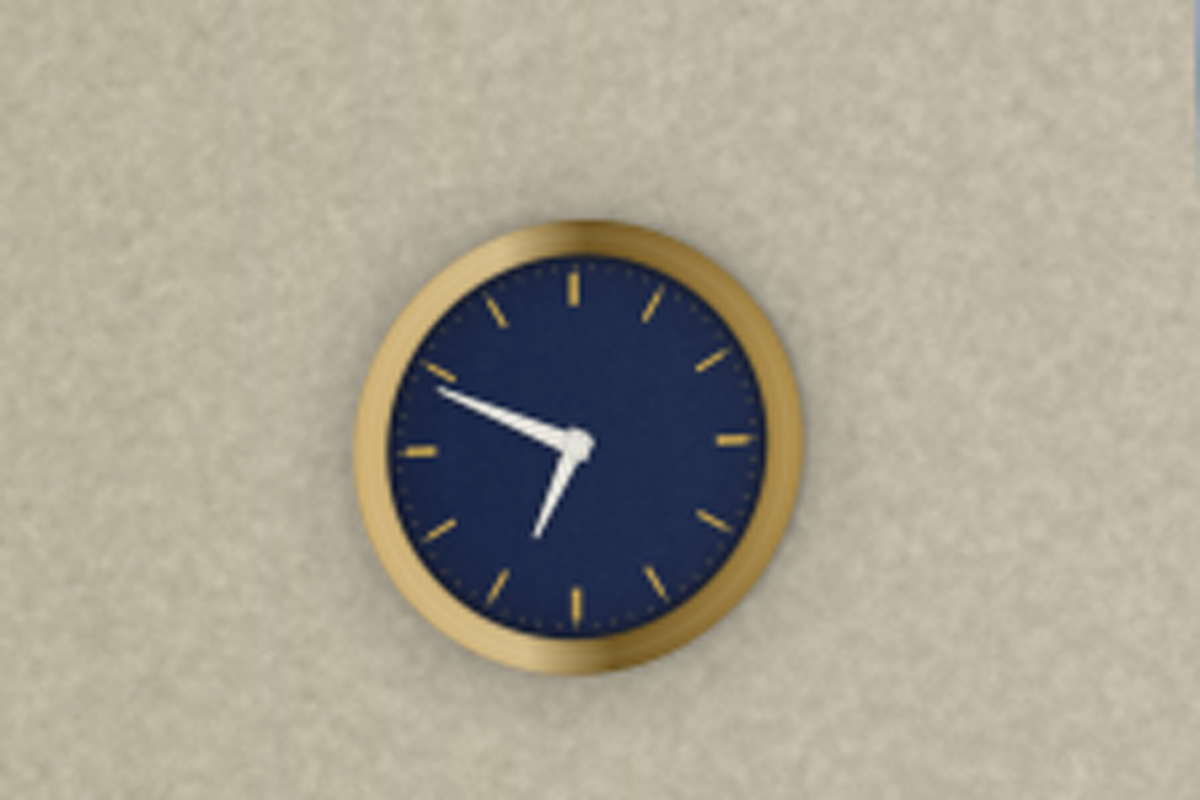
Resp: 6,49
